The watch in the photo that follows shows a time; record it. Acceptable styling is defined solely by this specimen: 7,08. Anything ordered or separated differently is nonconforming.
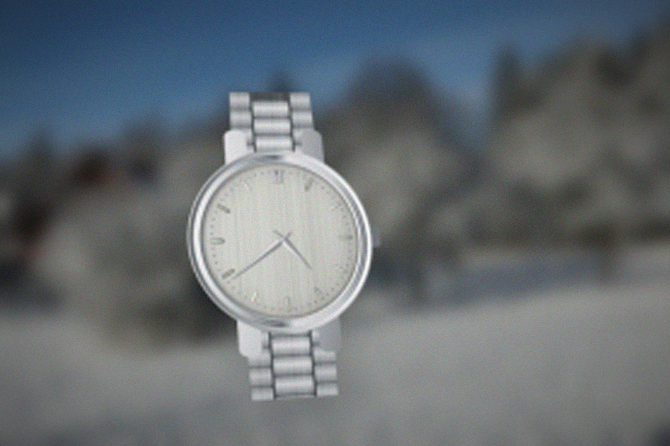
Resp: 4,39
